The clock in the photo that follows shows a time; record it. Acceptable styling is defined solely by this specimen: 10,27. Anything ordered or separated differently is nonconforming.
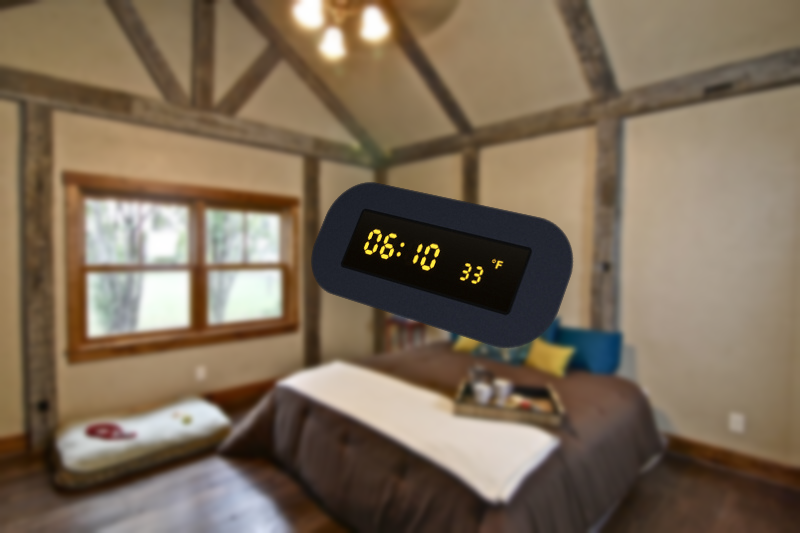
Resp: 6,10
